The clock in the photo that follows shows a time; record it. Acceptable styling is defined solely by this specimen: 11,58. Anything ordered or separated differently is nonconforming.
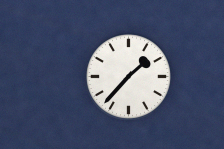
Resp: 1,37
